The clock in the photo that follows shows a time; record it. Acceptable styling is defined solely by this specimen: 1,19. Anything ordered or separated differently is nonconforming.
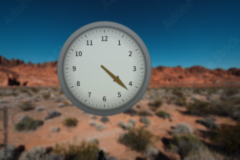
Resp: 4,22
